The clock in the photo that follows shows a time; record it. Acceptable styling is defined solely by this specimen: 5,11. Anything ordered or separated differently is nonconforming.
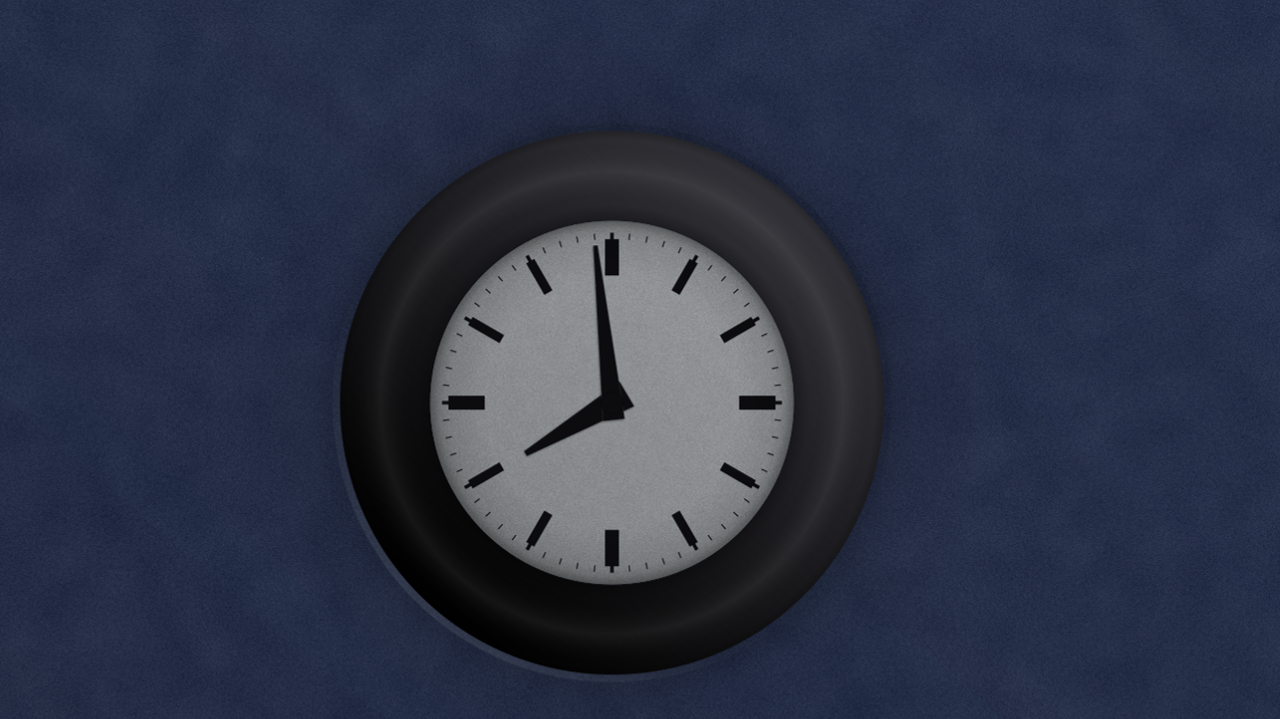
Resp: 7,59
